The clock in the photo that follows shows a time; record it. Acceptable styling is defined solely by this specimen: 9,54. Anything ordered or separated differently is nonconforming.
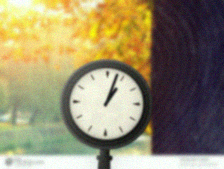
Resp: 1,03
